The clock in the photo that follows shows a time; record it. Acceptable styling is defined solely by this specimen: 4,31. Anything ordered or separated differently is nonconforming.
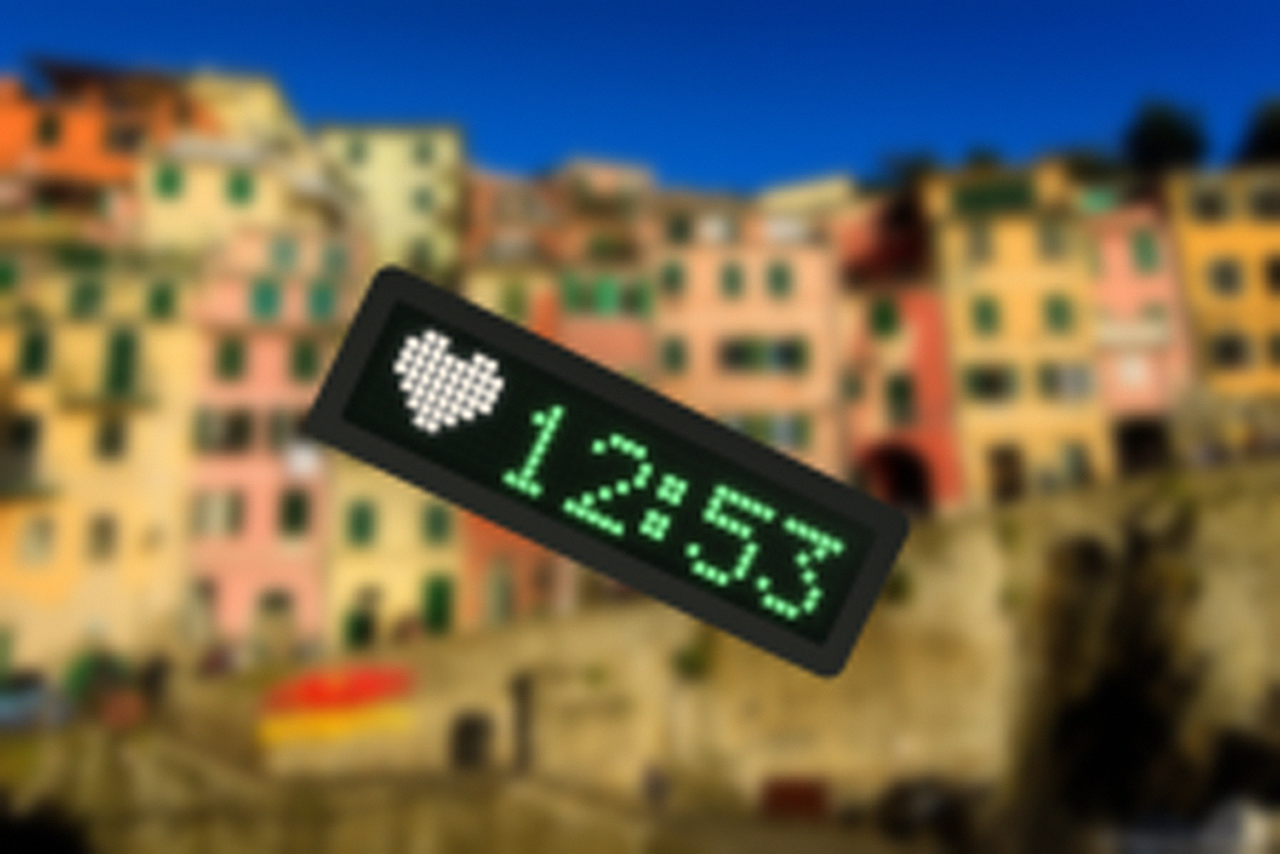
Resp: 12,53
